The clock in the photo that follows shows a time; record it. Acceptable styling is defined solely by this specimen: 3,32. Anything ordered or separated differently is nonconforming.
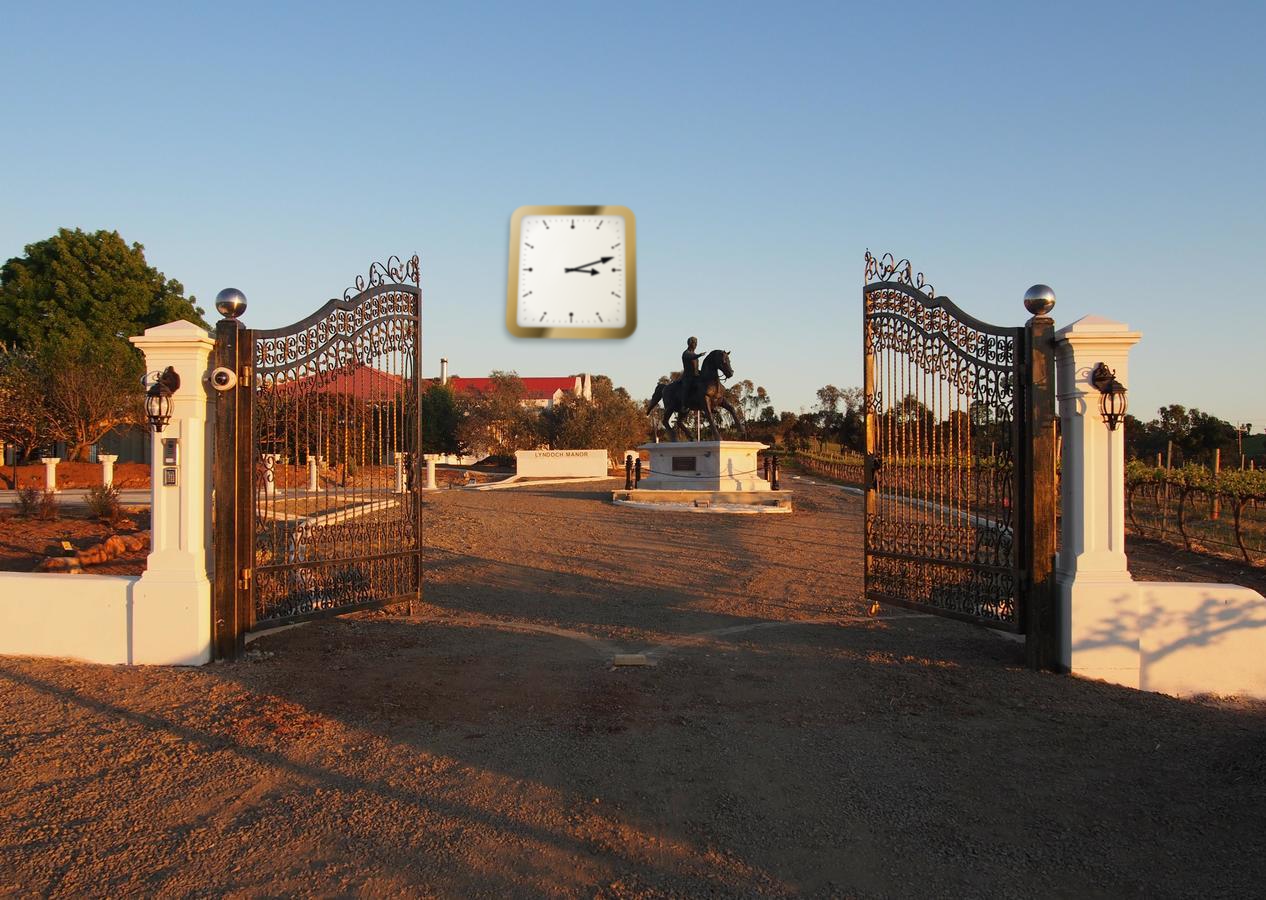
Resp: 3,12
